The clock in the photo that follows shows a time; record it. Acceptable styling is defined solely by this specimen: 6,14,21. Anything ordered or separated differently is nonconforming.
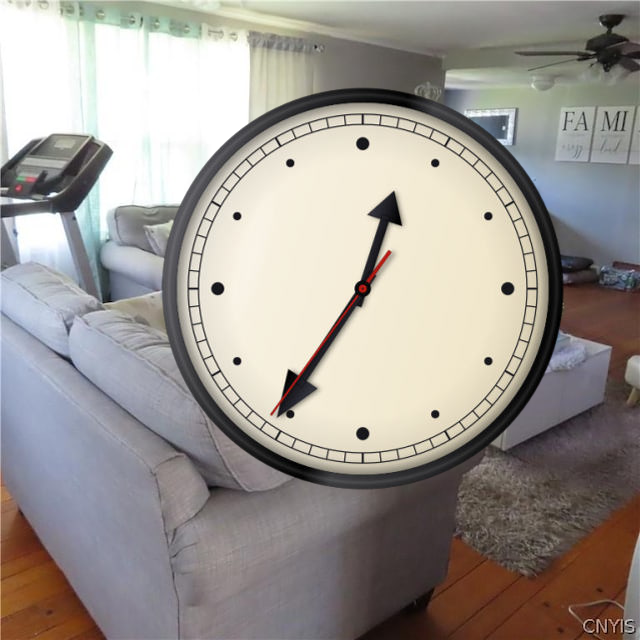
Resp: 12,35,36
